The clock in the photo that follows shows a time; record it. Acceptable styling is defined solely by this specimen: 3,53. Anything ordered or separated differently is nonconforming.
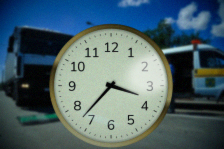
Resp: 3,37
